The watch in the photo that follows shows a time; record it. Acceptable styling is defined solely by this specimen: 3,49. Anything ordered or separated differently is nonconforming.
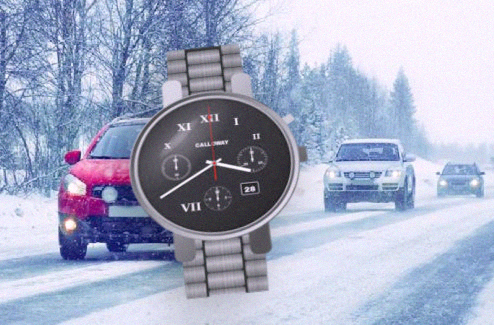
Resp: 3,40
